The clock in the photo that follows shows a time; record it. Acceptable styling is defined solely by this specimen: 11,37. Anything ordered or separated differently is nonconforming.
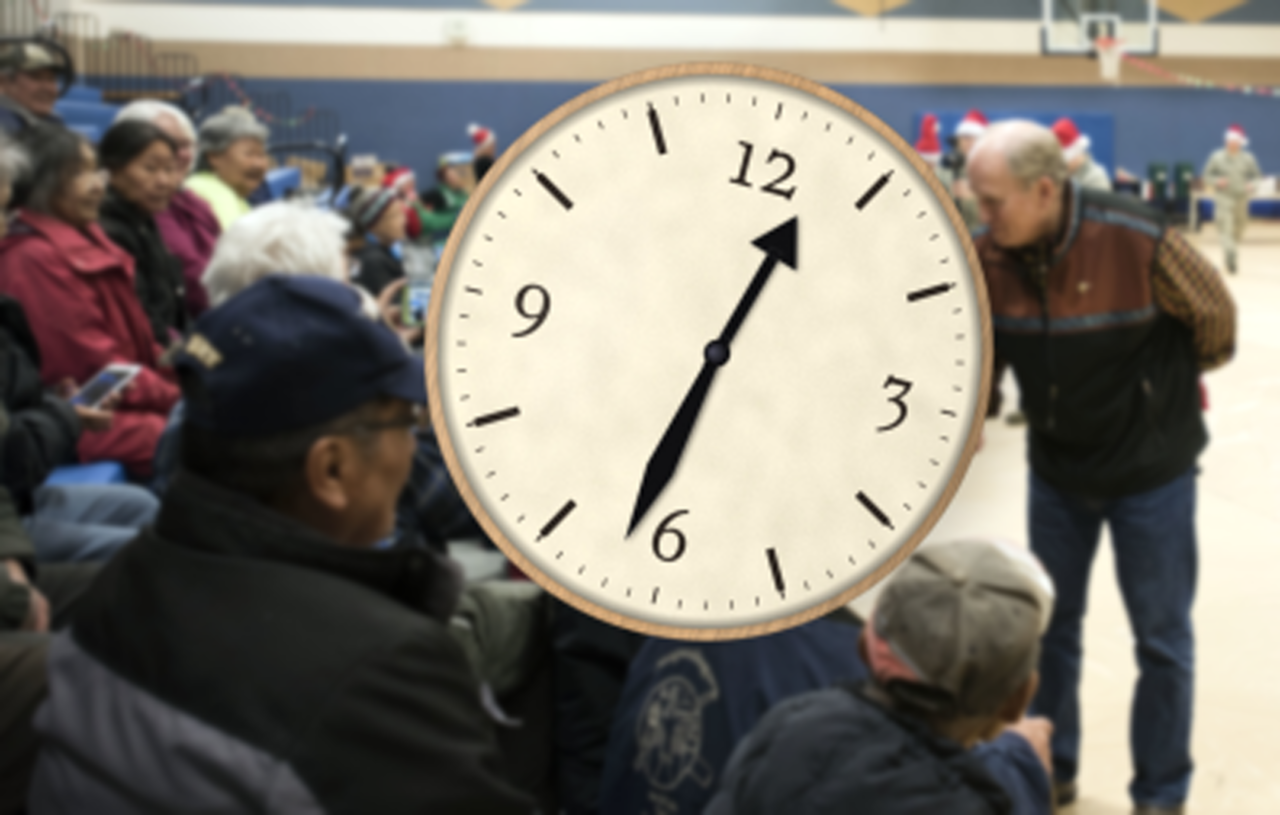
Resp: 12,32
